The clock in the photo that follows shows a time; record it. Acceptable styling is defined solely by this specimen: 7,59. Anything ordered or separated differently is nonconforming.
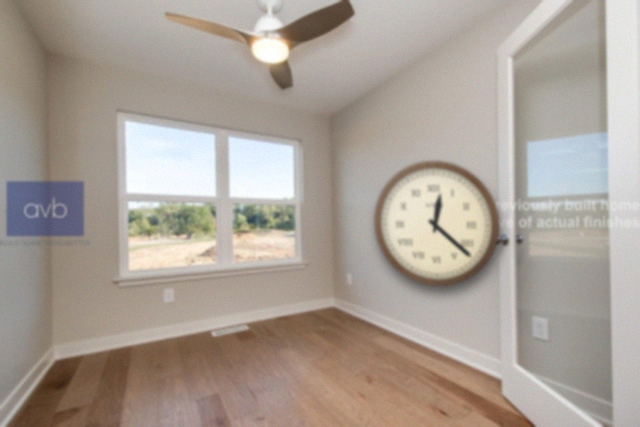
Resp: 12,22
